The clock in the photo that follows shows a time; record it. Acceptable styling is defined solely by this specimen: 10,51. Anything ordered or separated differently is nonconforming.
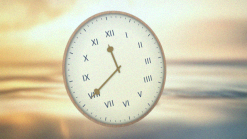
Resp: 11,40
